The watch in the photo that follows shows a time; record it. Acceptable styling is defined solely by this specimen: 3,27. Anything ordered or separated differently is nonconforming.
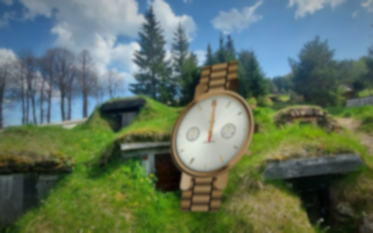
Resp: 12,00
